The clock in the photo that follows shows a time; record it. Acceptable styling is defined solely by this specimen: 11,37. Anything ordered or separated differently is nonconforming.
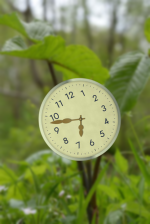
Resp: 6,48
